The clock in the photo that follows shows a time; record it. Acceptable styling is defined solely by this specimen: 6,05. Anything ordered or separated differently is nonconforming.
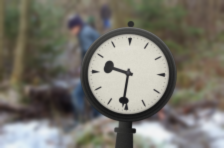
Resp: 9,31
